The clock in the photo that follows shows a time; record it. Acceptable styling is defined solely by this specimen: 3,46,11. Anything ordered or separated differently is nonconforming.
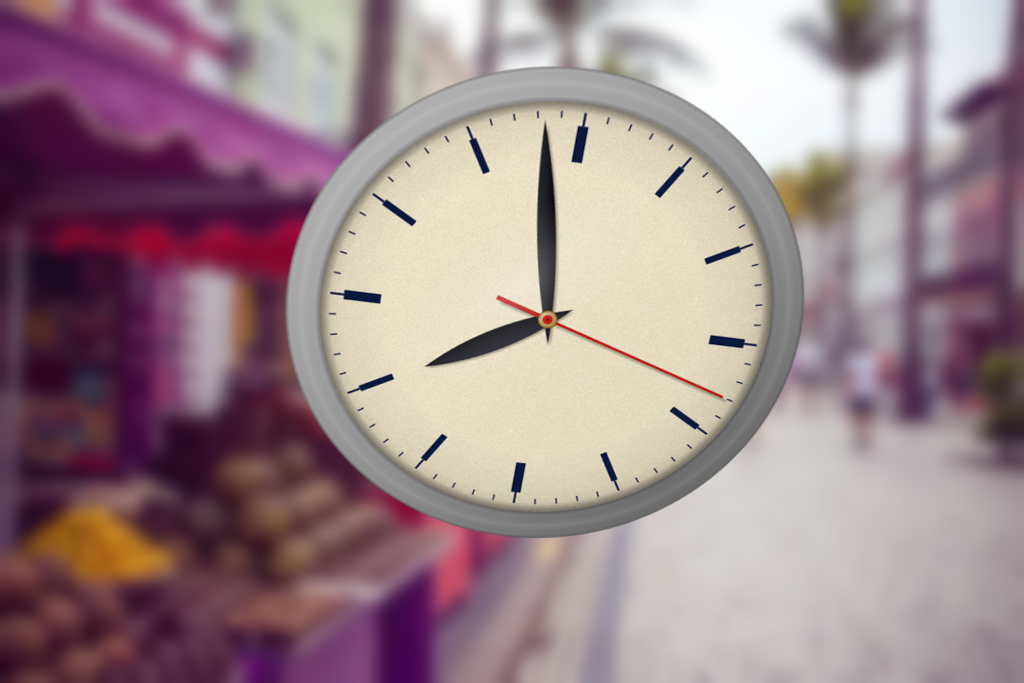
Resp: 7,58,18
